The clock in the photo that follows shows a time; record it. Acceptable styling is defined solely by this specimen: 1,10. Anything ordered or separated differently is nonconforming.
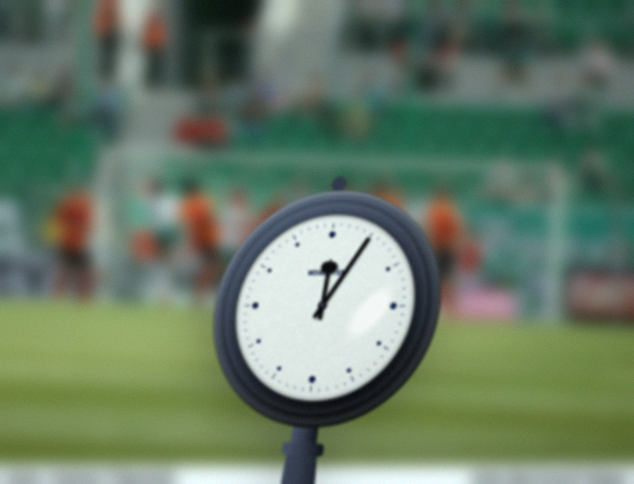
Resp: 12,05
